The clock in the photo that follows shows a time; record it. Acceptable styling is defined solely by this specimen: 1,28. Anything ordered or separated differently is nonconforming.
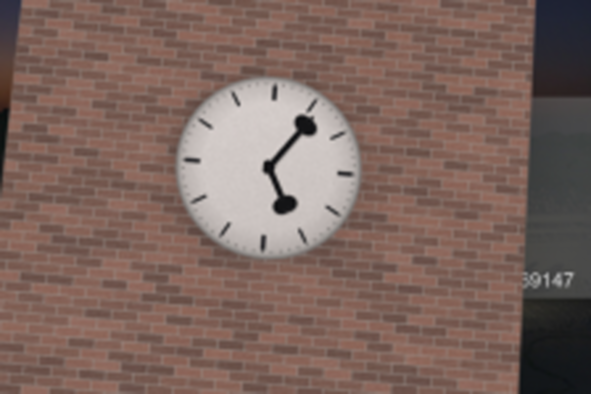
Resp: 5,06
